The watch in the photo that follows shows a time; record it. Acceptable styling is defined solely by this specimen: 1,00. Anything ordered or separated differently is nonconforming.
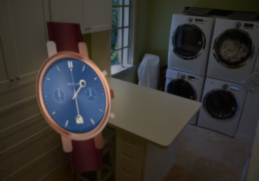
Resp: 1,30
